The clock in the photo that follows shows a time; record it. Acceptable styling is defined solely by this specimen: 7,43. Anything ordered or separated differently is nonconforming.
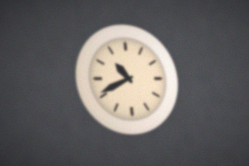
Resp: 10,41
